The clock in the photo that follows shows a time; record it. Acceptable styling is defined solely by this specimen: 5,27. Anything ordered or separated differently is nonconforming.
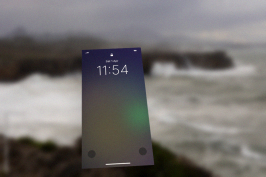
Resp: 11,54
